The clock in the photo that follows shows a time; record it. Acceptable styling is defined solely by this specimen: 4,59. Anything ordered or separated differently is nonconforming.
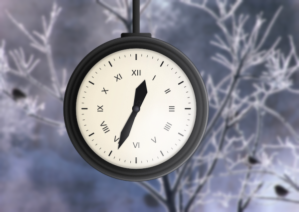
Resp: 12,34
